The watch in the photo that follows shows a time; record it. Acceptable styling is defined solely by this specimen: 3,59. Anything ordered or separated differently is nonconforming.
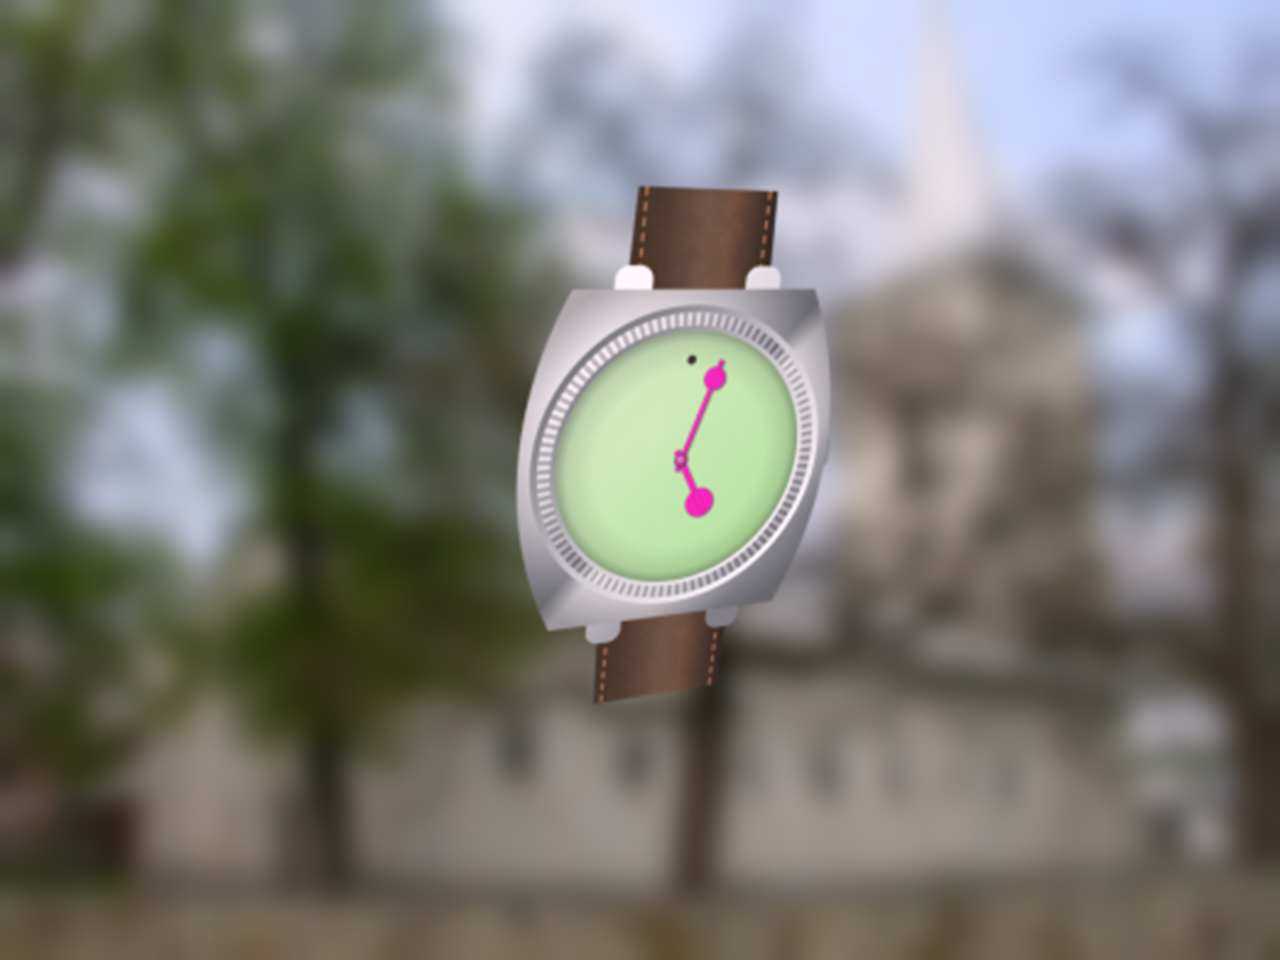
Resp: 5,03
